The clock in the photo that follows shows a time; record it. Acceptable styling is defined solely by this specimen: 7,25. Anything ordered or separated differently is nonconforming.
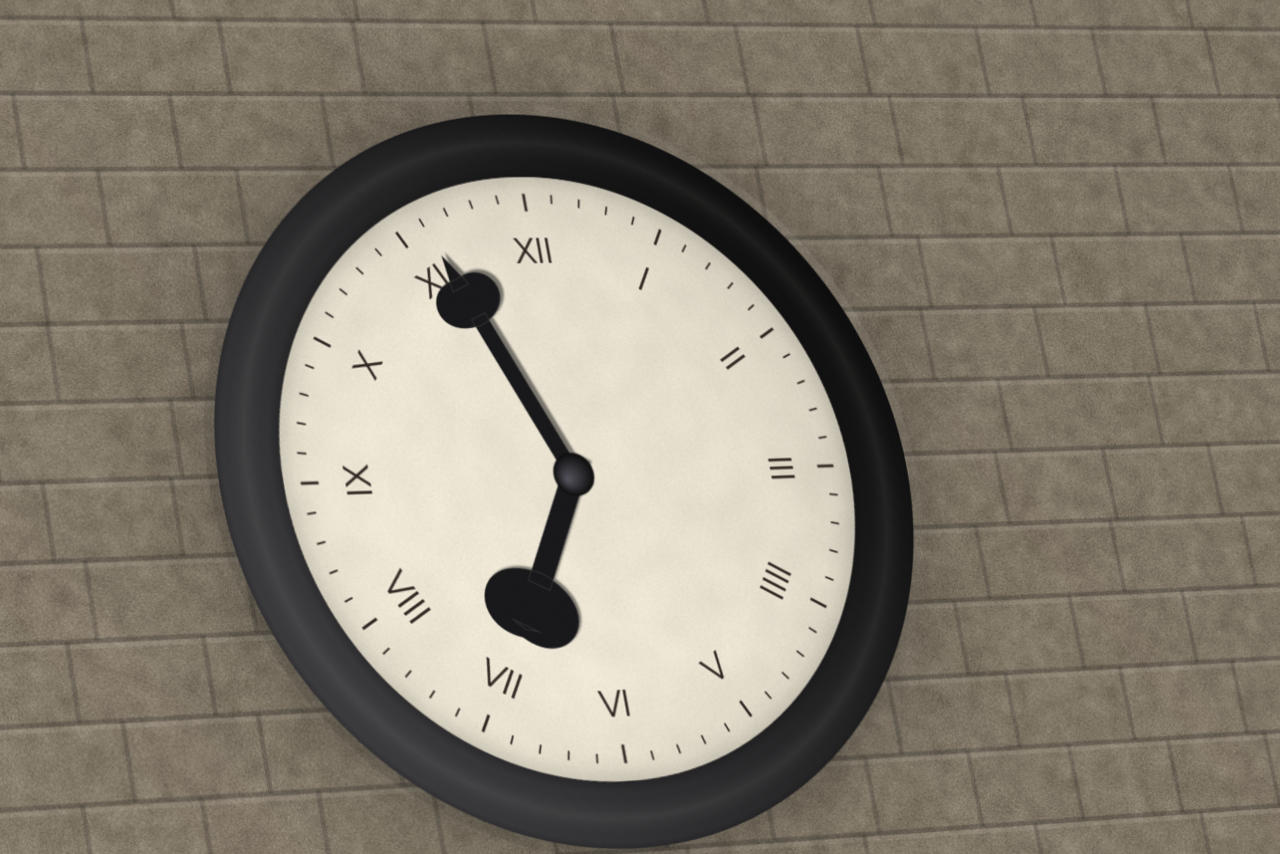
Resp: 6,56
